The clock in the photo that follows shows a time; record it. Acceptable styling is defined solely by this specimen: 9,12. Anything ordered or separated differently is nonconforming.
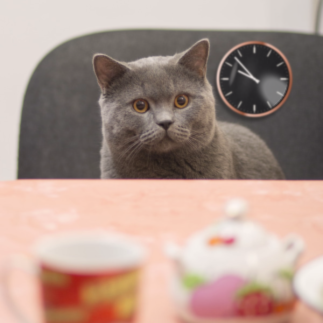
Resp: 9,53
